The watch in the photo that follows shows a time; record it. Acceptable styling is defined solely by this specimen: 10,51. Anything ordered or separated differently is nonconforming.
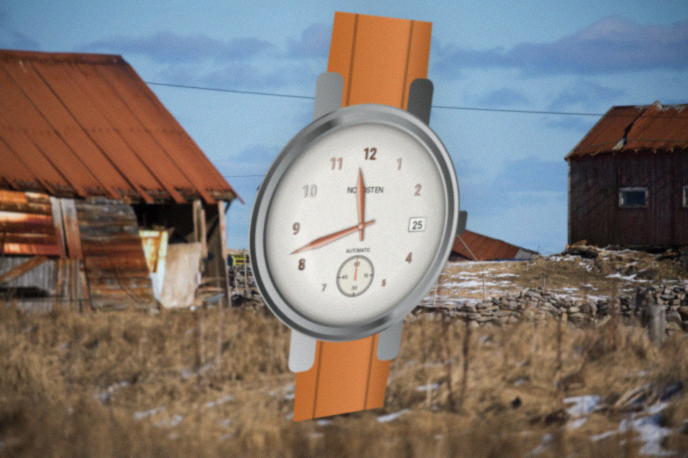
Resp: 11,42
